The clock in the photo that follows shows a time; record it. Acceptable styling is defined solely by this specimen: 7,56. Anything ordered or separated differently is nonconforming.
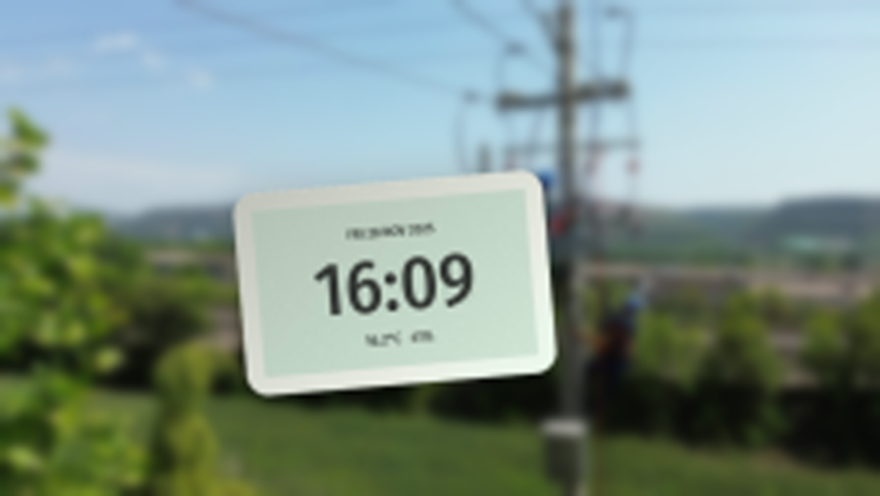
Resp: 16,09
